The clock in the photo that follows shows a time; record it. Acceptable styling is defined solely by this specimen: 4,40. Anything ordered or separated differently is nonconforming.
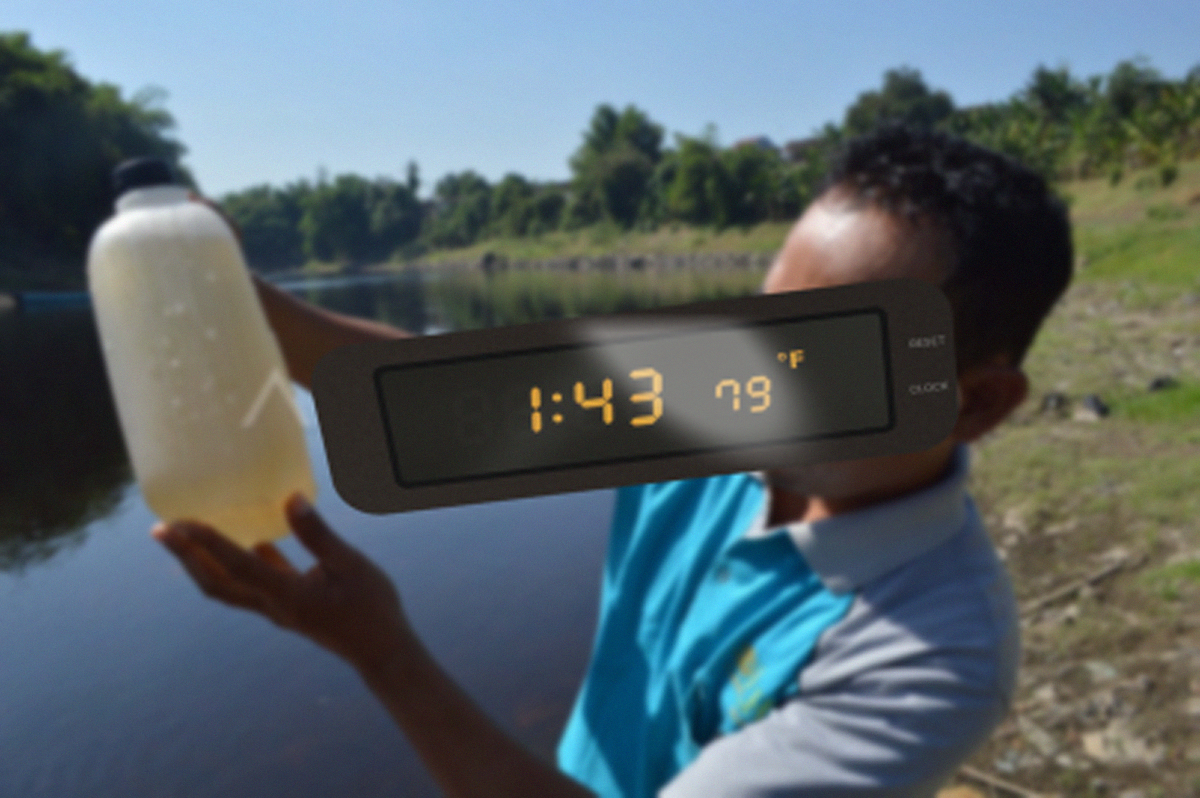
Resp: 1,43
